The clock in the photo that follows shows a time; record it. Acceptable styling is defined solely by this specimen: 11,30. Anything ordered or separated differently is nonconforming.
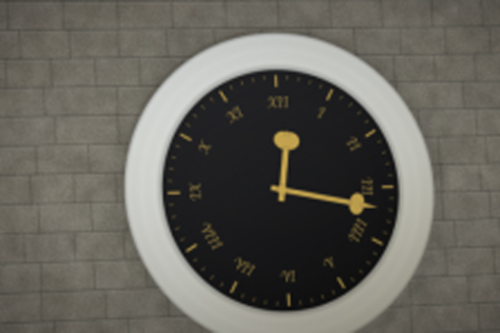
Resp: 12,17
